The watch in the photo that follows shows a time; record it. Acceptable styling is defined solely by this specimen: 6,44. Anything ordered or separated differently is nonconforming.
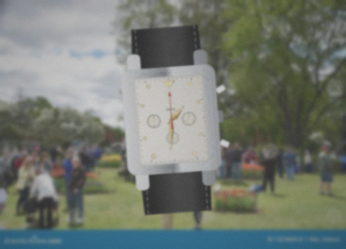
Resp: 1,31
